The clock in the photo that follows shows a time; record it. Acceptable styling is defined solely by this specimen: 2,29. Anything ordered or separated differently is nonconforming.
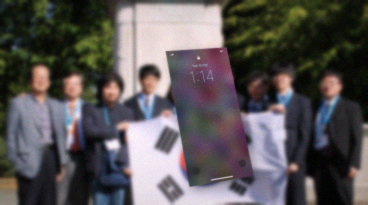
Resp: 1,14
